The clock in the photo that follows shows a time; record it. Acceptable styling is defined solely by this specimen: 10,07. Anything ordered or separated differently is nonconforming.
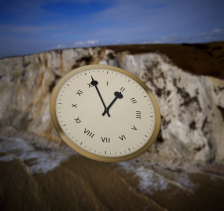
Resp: 2,01
